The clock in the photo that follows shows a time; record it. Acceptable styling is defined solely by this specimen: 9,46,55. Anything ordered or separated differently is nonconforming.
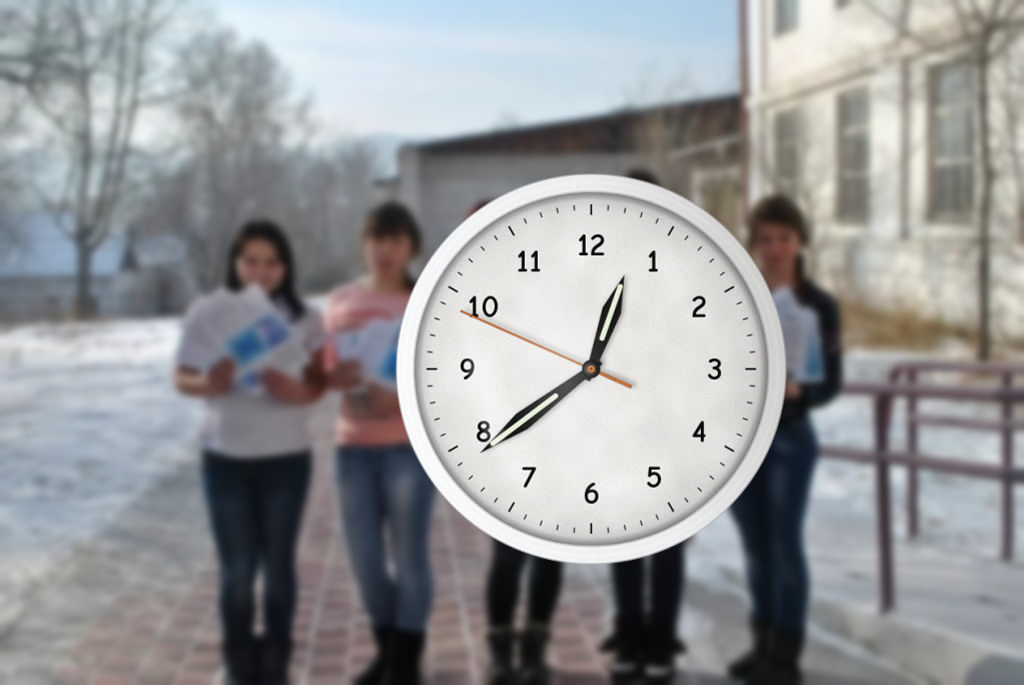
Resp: 12,38,49
